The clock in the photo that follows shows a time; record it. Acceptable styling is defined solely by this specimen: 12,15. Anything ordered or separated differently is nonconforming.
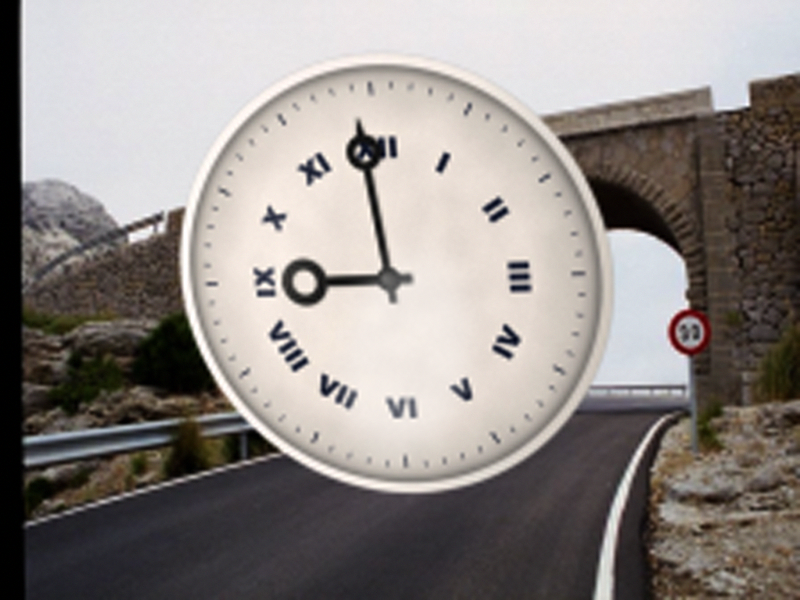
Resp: 8,59
